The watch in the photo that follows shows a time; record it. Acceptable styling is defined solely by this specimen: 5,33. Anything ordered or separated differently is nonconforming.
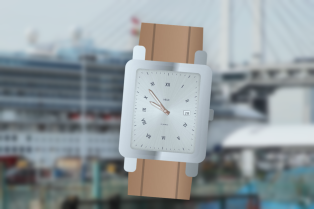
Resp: 9,53
